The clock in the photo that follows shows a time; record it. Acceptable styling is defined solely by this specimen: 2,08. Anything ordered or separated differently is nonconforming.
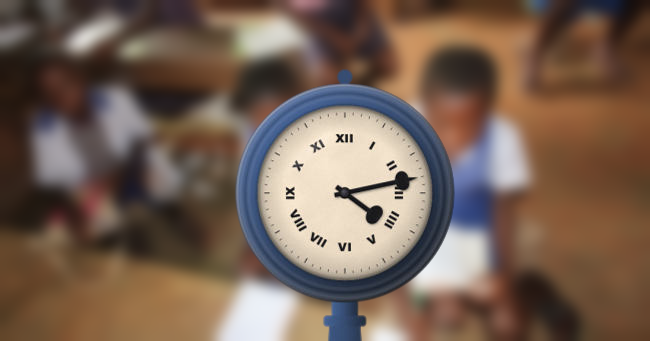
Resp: 4,13
